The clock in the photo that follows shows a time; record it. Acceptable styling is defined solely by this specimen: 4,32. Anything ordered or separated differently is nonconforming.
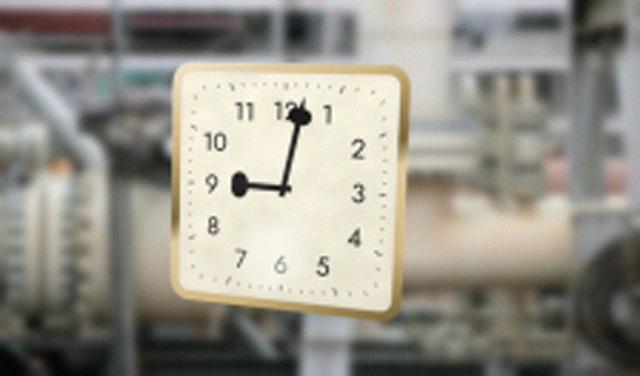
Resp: 9,02
